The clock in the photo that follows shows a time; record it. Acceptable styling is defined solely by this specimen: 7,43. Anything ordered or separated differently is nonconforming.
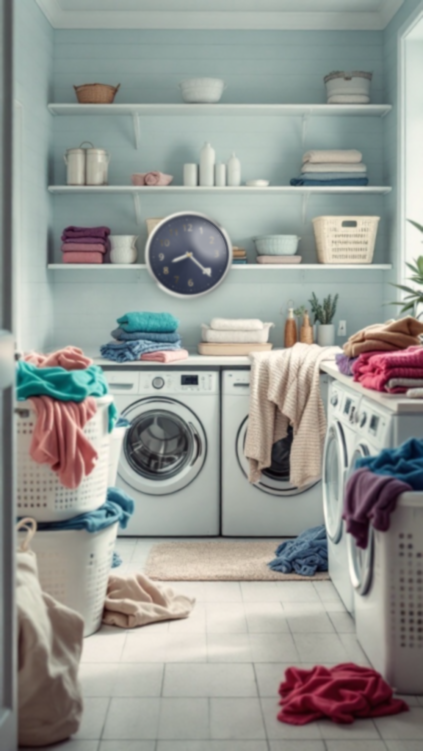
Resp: 8,23
